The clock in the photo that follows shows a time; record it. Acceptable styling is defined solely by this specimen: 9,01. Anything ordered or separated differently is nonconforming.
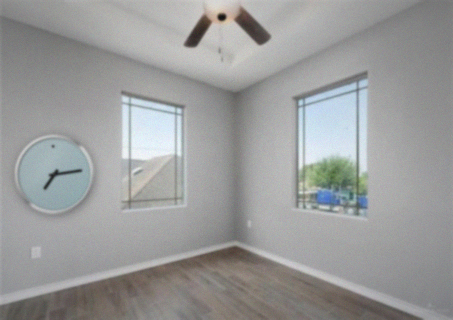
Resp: 7,14
